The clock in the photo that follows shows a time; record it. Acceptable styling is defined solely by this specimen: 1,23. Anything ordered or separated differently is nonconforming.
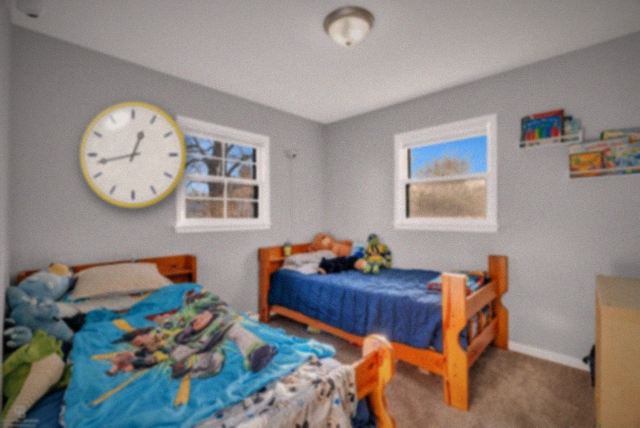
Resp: 12,43
